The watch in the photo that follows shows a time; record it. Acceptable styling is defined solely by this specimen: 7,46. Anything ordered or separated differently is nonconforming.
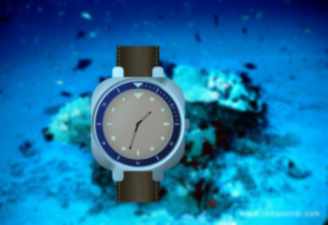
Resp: 1,33
